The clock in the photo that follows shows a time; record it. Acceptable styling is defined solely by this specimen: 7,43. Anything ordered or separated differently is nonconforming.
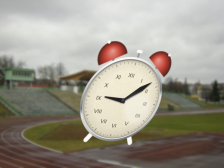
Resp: 9,08
